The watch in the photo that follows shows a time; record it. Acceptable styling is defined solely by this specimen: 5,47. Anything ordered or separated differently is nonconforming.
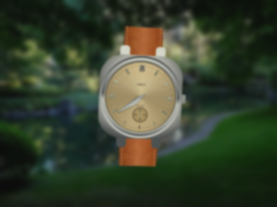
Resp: 7,39
